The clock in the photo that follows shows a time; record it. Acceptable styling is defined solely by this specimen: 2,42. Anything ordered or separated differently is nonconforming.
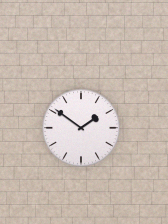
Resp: 1,51
